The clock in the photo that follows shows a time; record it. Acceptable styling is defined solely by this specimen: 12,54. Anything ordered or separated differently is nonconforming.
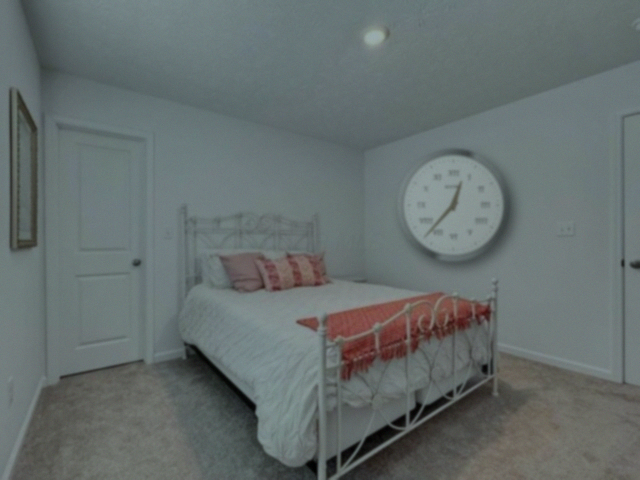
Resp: 12,37
